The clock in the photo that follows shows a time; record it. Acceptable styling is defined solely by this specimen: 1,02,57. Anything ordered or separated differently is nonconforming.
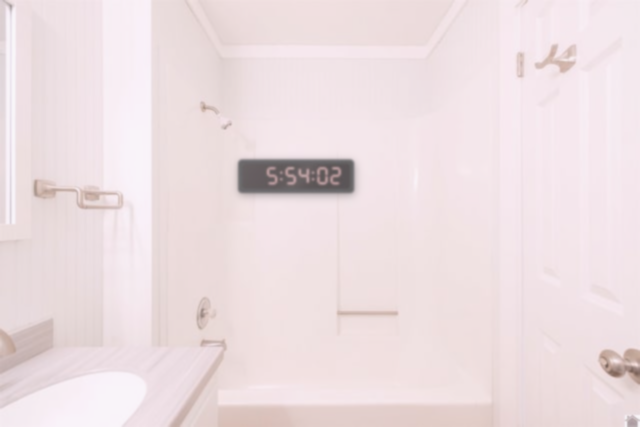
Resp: 5,54,02
